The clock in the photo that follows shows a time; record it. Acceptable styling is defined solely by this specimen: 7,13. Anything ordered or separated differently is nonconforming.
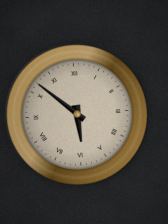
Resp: 5,52
